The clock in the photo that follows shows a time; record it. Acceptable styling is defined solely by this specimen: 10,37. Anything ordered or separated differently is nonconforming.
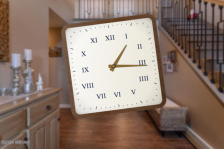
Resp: 1,16
